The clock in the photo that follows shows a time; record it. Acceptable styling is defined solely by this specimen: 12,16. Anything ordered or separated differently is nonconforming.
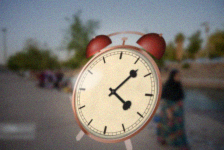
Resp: 4,07
